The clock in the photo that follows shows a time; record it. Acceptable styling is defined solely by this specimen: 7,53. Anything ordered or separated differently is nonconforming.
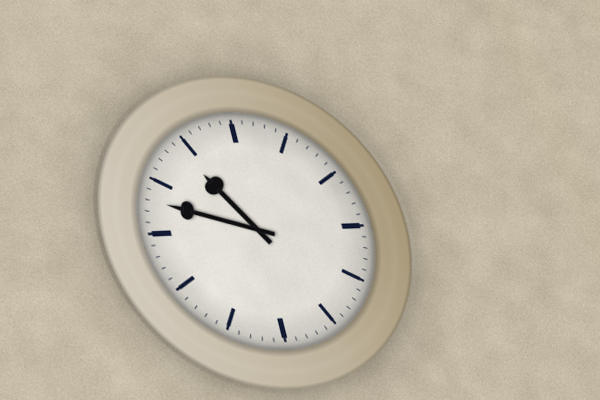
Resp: 10,48
